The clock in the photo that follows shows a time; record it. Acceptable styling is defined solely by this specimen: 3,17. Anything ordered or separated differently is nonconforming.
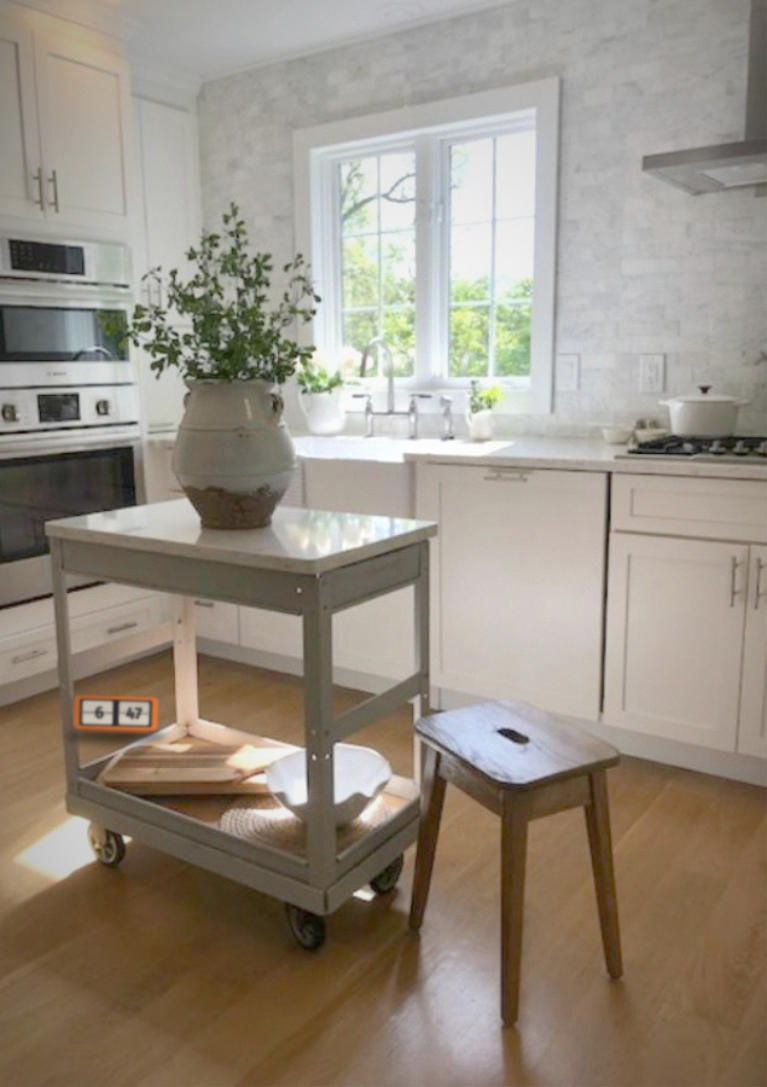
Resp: 6,47
